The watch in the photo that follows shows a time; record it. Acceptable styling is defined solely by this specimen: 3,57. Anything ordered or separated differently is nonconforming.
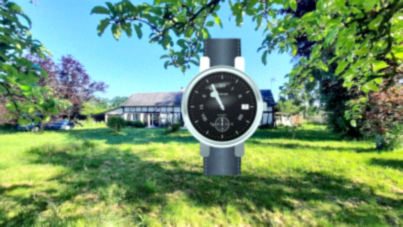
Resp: 10,56
